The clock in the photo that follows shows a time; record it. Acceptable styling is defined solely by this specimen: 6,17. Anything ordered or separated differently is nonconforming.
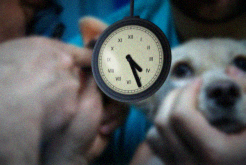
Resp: 4,26
